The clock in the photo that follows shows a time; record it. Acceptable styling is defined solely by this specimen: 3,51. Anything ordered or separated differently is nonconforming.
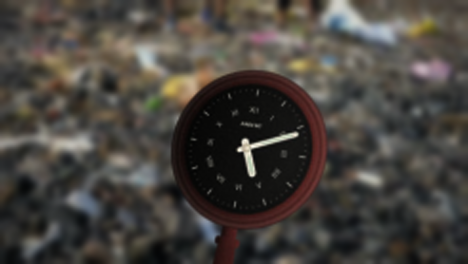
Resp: 5,11
